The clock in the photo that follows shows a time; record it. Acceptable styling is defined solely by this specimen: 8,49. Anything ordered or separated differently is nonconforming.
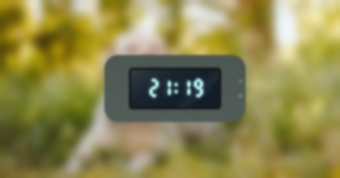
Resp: 21,19
